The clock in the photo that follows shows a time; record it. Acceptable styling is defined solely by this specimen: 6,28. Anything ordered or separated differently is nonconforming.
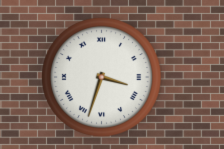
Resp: 3,33
